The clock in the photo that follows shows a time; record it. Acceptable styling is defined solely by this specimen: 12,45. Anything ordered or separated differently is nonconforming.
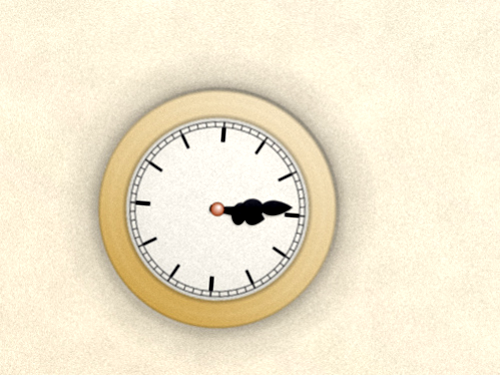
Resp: 3,14
